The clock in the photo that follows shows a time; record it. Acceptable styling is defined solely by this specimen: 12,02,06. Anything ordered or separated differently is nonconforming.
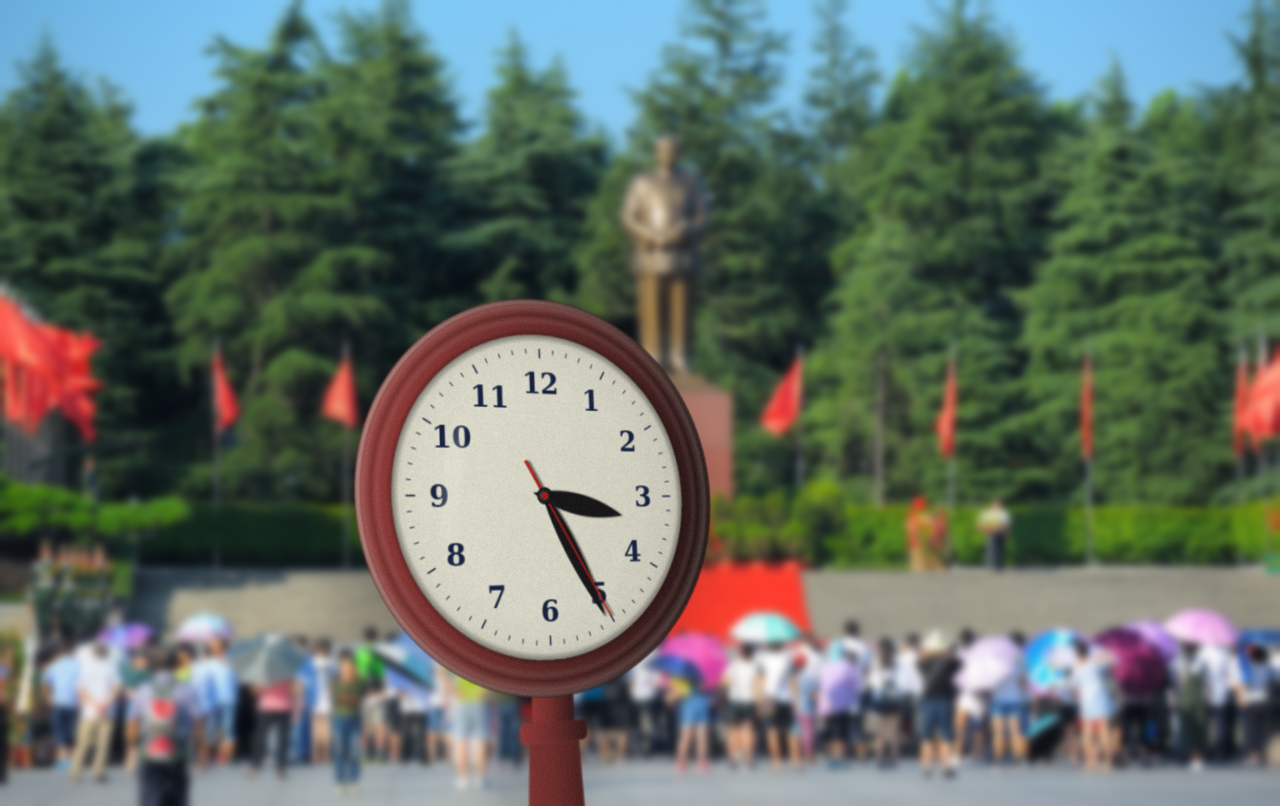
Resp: 3,25,25
